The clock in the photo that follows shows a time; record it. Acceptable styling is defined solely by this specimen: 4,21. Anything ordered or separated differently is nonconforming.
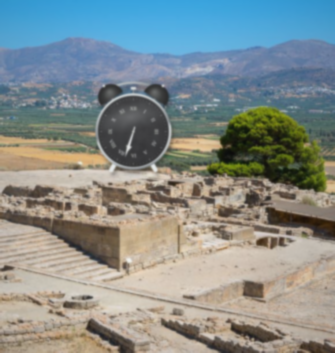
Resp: 6,33
